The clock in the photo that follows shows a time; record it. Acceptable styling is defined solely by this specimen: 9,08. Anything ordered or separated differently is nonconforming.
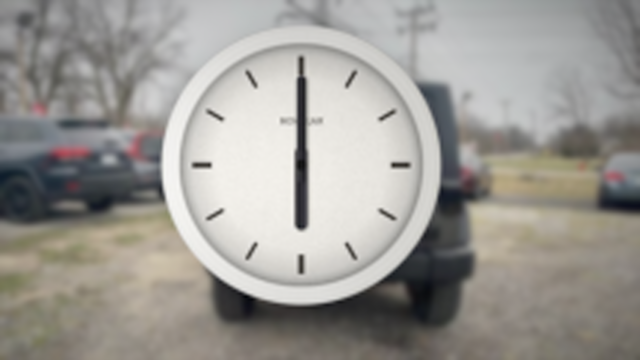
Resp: 6,00
